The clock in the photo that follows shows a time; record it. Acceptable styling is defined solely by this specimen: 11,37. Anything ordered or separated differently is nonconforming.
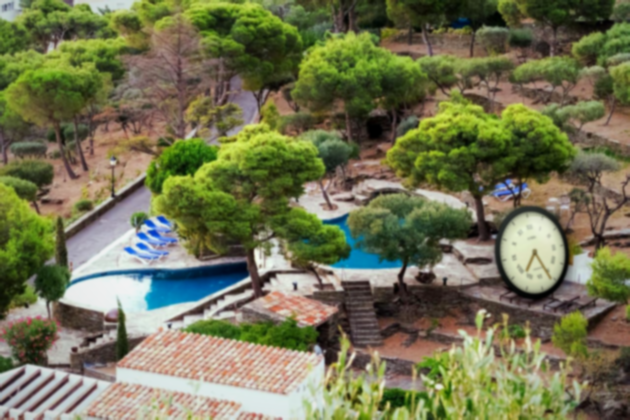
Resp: 7,26
